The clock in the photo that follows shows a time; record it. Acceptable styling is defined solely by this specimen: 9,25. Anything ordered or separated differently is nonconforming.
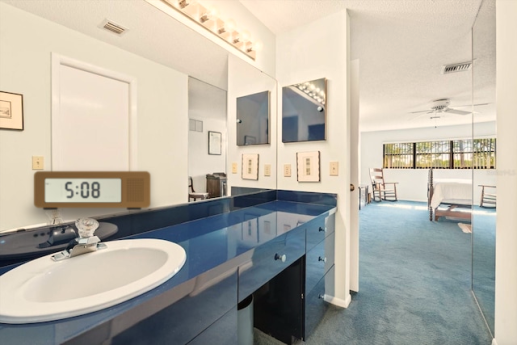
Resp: 5,08
